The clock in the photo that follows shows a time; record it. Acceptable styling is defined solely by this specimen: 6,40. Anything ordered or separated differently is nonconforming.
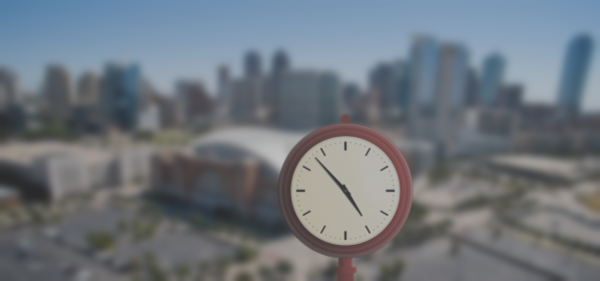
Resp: 4,53
